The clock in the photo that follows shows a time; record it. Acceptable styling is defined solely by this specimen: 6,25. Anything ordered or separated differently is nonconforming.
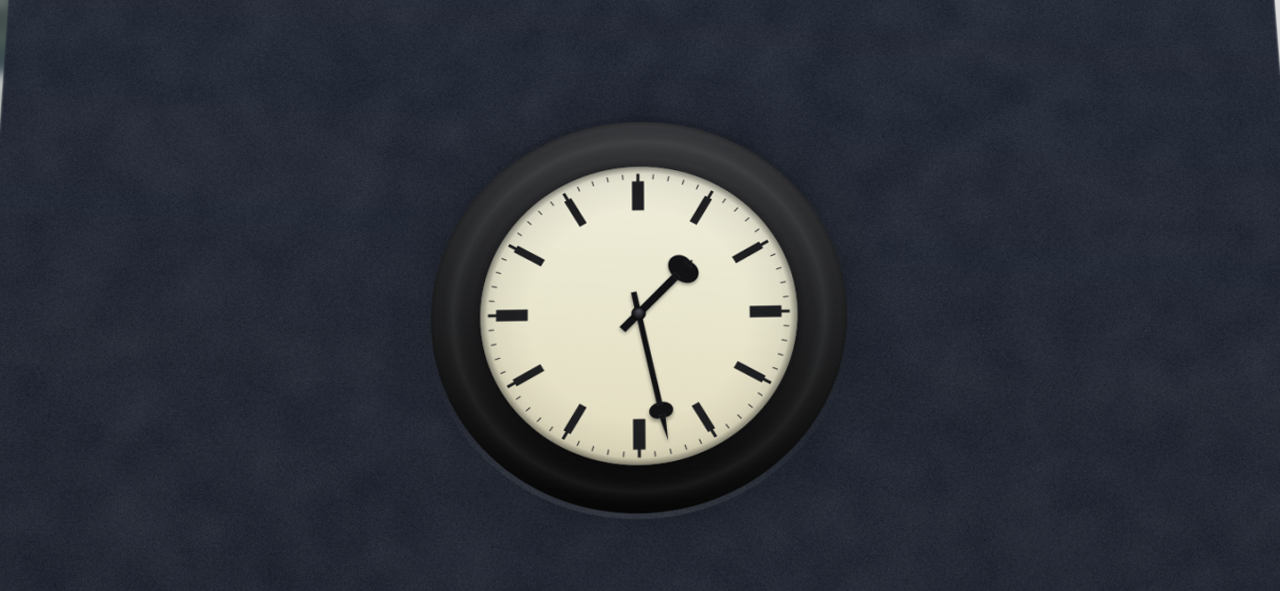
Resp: 1,28
